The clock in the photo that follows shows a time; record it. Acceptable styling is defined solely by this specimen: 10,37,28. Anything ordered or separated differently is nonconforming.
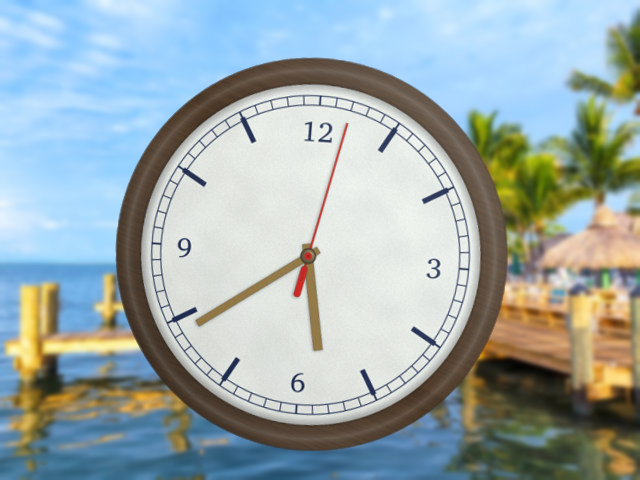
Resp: 5,39,02
